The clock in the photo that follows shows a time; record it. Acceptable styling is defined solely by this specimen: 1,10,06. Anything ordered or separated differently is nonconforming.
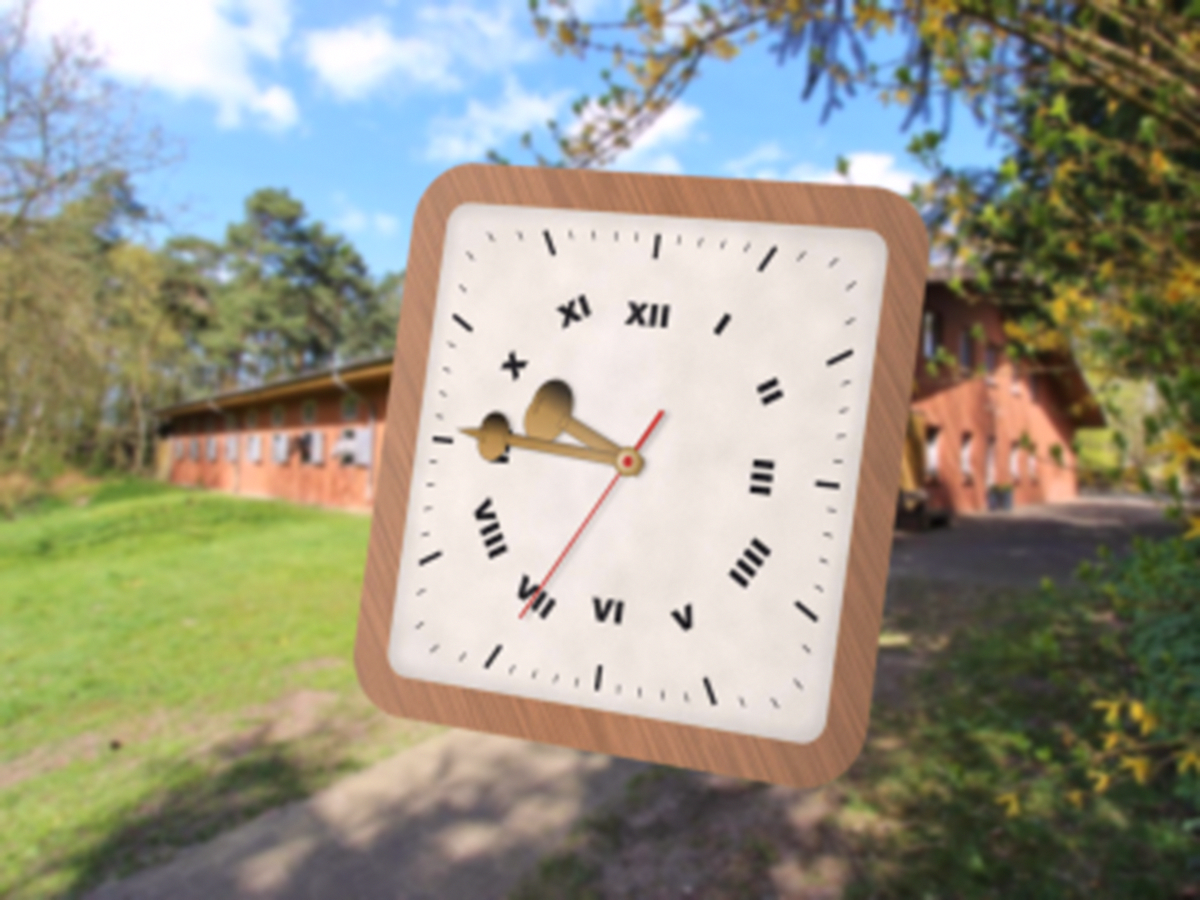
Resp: 9,45,35
